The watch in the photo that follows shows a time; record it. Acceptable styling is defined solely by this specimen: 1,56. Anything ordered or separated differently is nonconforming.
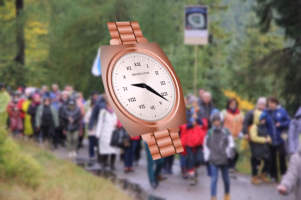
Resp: 9,22
